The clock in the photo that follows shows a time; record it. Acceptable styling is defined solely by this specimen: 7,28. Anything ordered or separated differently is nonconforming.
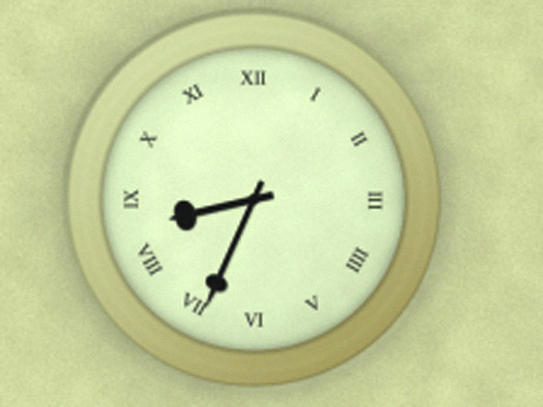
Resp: 8,34
